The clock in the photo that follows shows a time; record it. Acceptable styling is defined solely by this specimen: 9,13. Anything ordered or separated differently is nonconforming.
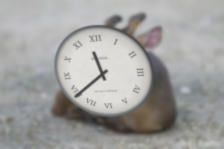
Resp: 11,39
